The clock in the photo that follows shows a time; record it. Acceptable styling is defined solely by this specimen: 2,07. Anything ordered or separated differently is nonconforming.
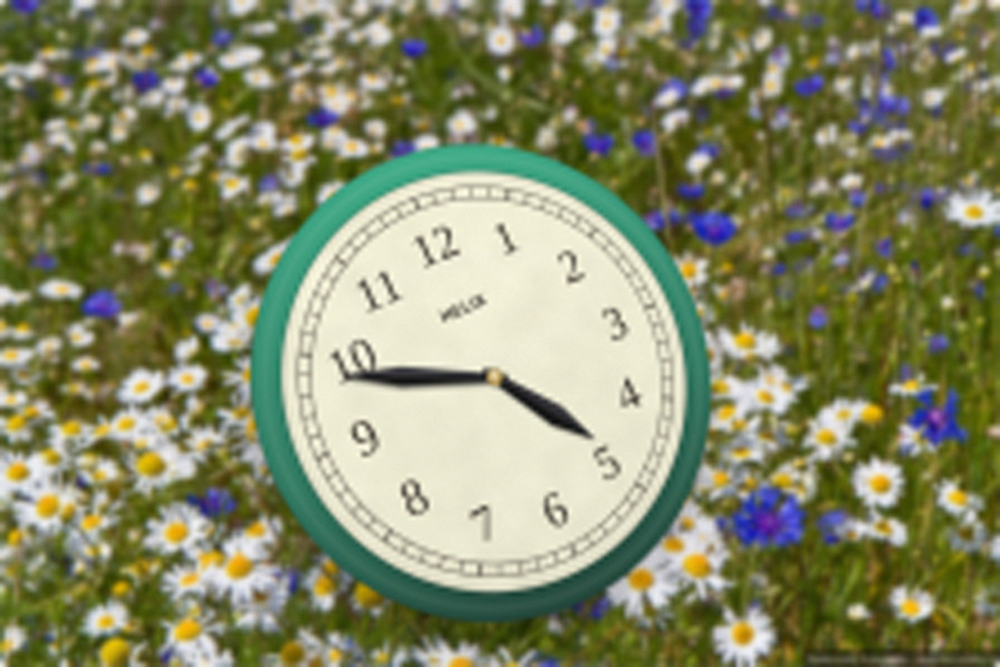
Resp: 4,49
